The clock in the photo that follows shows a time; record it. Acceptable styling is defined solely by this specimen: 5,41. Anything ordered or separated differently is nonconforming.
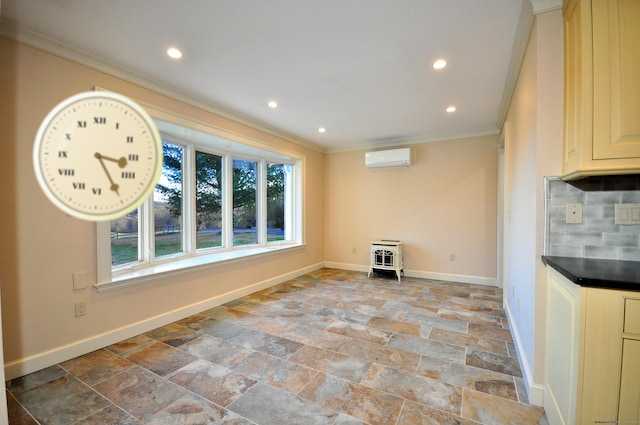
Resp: 3,25
